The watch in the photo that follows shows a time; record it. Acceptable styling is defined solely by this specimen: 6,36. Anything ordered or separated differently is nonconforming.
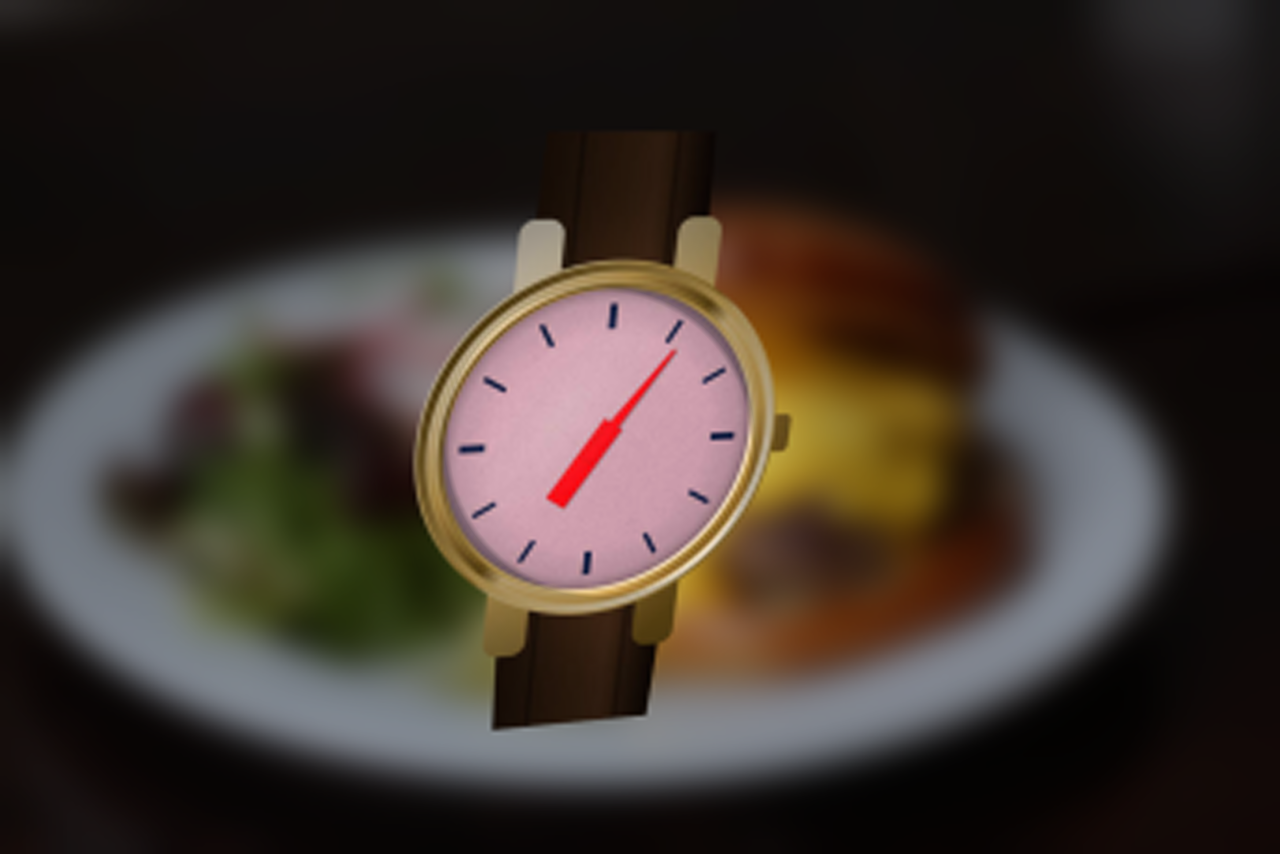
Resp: 7,06
